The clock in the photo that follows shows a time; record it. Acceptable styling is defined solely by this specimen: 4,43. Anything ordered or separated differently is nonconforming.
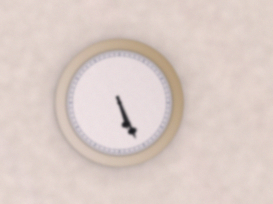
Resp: 5,26
